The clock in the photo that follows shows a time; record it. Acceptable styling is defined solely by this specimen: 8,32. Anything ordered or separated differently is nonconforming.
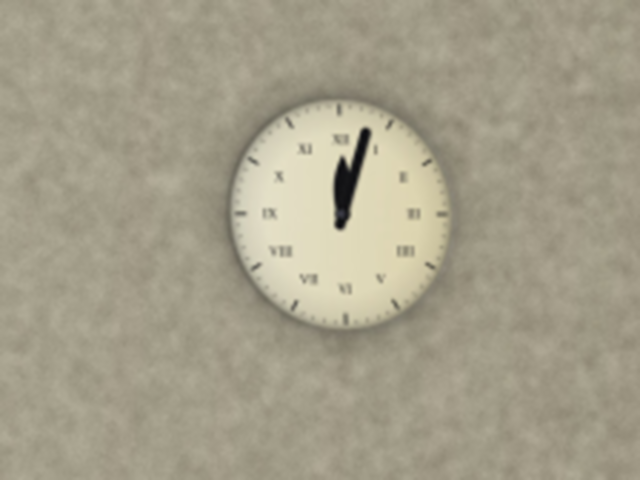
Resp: 12,03
